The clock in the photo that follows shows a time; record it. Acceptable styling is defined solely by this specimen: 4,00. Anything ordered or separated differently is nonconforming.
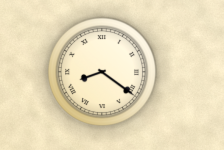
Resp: 8,21
